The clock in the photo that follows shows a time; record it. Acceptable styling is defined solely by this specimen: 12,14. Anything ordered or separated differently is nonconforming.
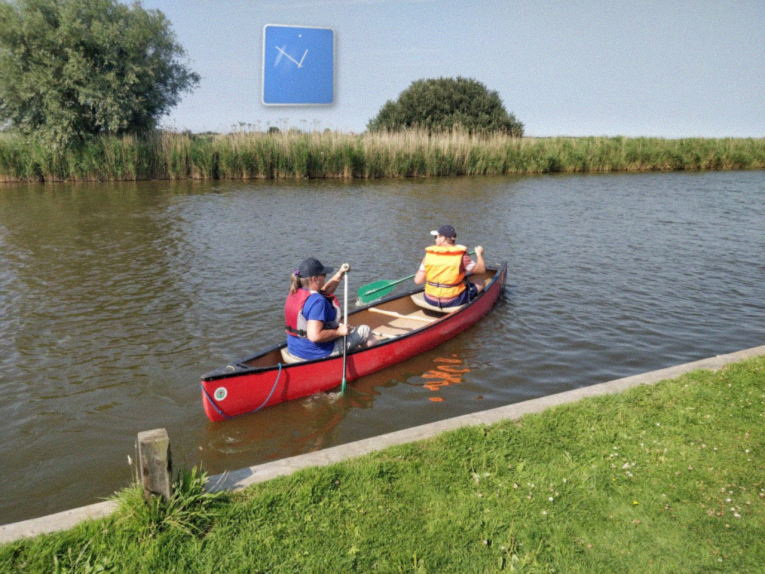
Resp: 12,51
